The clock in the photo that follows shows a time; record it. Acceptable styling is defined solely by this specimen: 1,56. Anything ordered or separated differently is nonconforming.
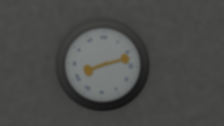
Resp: 8,12
